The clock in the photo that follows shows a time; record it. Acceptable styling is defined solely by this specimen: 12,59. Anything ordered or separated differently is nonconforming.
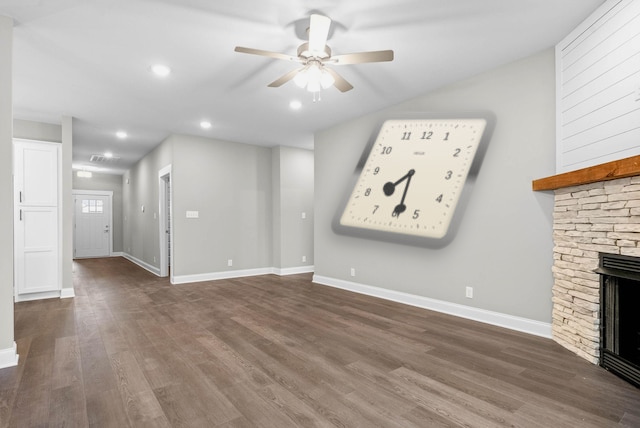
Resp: 7,29
